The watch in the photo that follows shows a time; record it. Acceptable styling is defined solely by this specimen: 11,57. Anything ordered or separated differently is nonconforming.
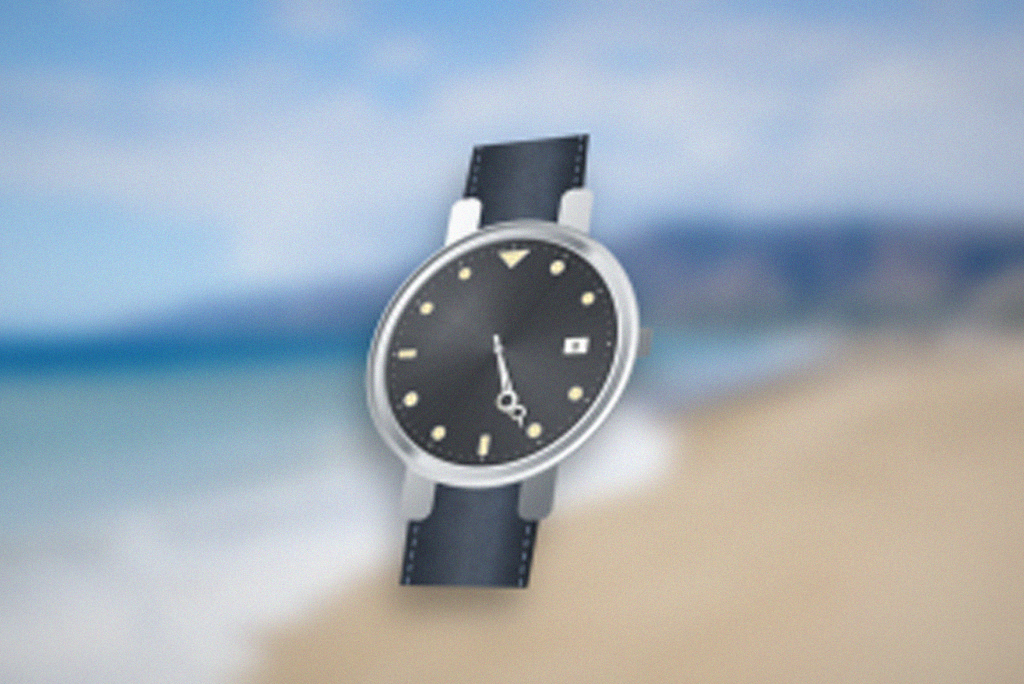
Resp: 5,26
